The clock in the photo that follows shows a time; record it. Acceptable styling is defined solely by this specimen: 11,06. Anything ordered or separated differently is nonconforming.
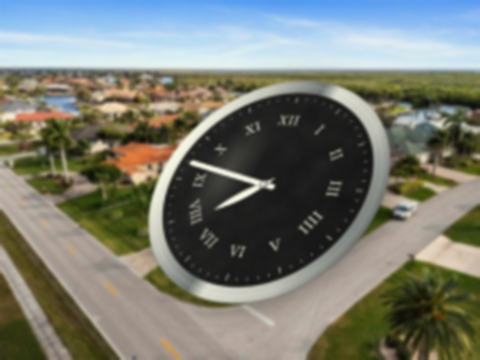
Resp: 7,47
